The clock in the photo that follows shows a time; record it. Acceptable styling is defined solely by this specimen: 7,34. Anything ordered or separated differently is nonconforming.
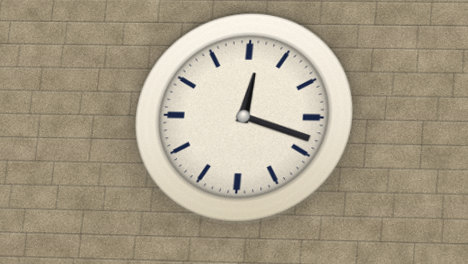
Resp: 12,18
